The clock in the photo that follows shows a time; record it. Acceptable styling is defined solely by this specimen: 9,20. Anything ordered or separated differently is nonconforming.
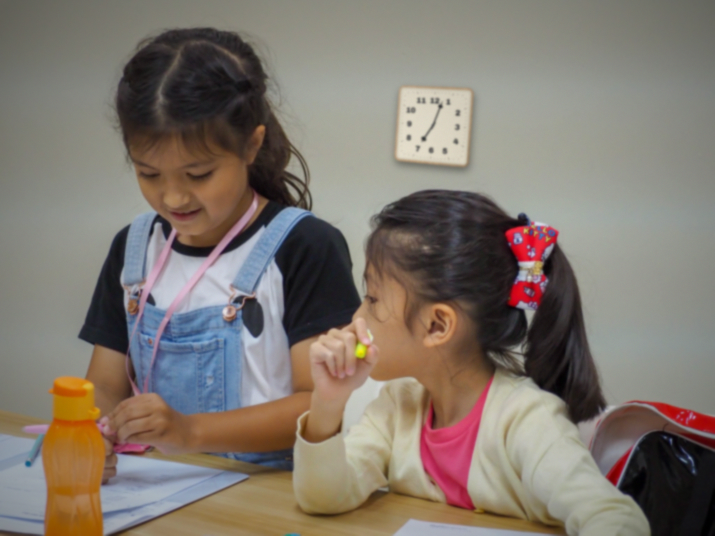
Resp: 7,03
